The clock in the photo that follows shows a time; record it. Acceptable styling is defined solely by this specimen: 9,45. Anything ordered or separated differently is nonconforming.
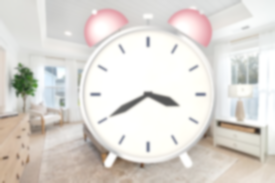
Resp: 3,40
